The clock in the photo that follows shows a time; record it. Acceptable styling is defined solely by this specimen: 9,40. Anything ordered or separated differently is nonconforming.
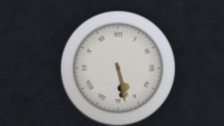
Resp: 5,28
